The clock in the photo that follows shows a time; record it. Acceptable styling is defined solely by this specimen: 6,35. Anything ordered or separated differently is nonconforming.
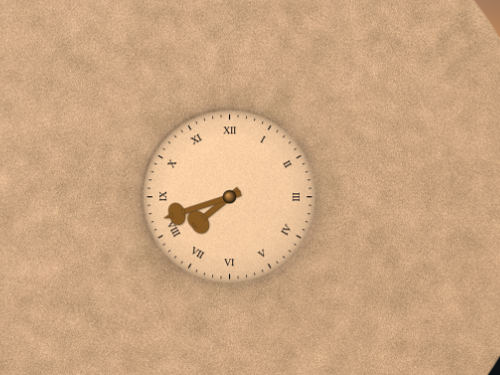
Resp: 7,42
